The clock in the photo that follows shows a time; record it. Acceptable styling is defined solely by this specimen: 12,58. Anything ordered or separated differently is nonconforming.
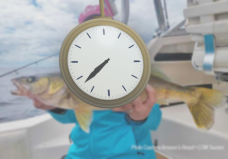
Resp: 7,38
